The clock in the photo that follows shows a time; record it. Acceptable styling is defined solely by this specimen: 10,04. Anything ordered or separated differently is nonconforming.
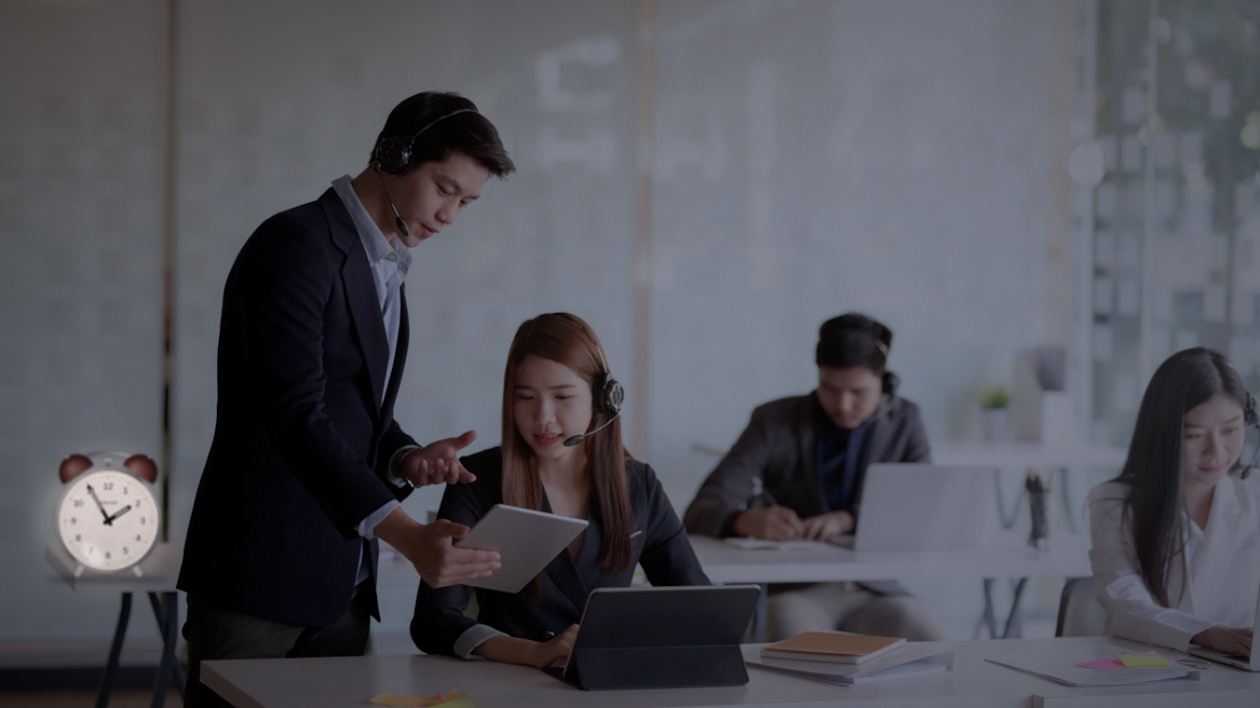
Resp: 1,55
